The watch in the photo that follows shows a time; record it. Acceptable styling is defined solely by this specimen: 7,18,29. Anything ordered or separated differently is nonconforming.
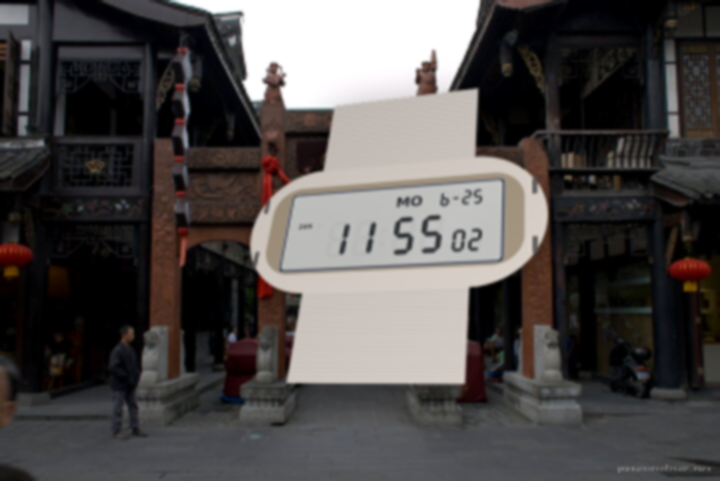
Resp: 11,55,02
